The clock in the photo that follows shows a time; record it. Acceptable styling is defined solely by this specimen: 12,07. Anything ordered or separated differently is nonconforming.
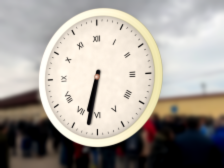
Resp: 6,32
